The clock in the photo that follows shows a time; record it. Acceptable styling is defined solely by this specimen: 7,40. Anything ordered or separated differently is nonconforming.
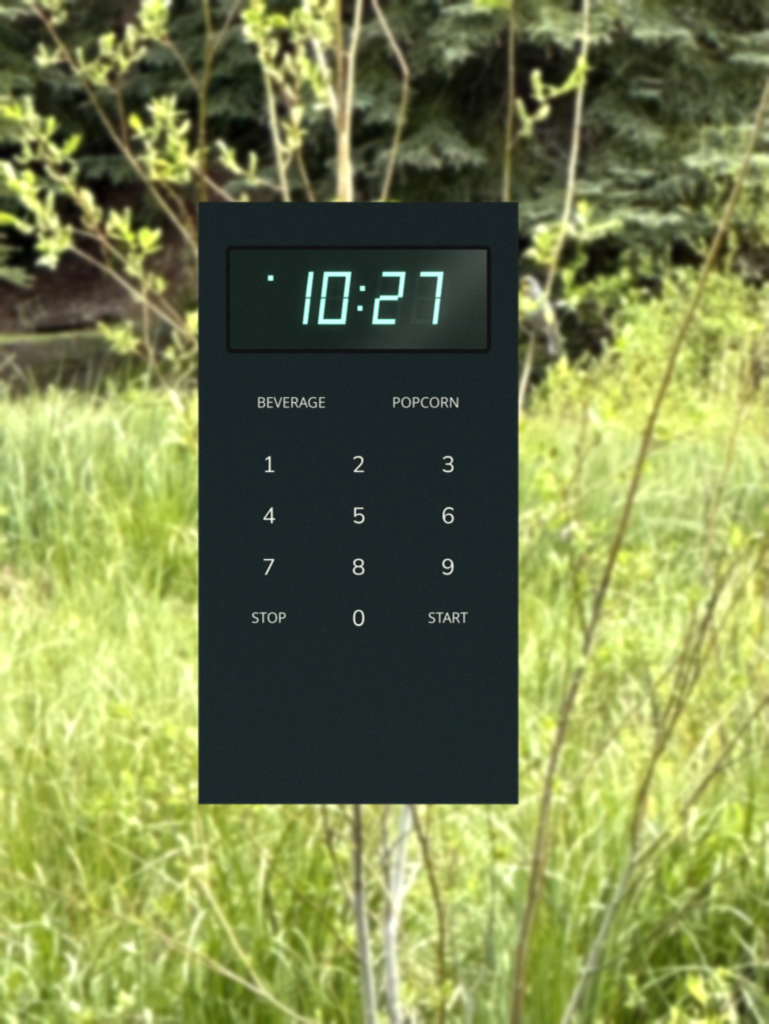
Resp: 10,27
